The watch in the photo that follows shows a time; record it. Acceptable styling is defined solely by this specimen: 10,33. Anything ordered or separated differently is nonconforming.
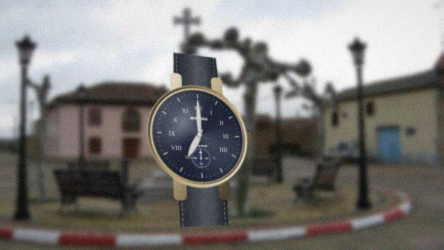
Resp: 7,00
